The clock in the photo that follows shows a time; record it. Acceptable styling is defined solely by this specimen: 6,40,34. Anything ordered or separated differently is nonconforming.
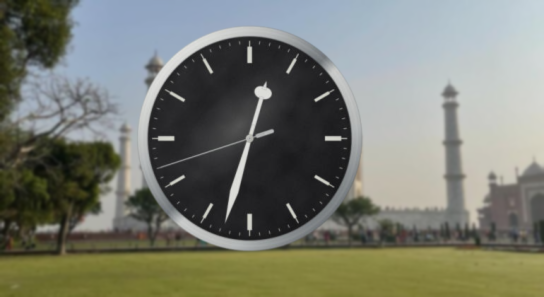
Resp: 12,32,42
